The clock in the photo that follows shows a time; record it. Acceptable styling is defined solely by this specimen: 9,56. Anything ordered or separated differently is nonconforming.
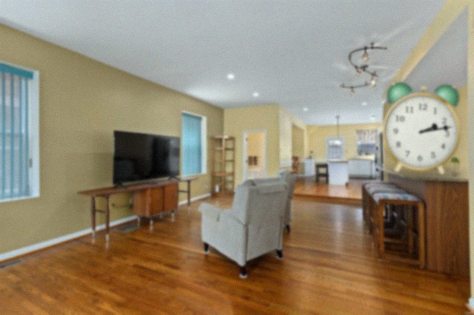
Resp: 2,13
